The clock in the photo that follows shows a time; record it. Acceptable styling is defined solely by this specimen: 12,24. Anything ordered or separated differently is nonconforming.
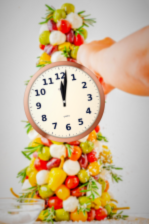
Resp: 12,02
